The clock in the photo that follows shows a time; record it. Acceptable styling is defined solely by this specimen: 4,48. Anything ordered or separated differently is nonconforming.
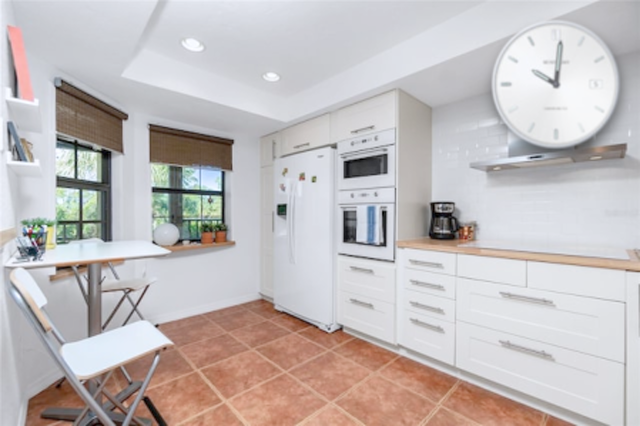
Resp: 10,01
